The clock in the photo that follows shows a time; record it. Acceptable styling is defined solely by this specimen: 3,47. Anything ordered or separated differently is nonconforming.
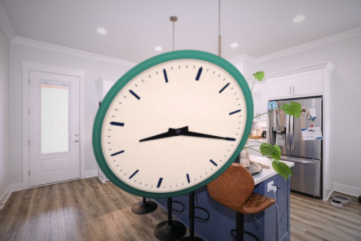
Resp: 8,15
